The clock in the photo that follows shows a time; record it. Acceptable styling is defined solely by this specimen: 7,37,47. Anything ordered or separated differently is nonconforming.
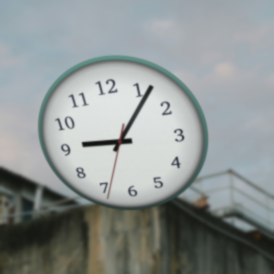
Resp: 9,06,34
